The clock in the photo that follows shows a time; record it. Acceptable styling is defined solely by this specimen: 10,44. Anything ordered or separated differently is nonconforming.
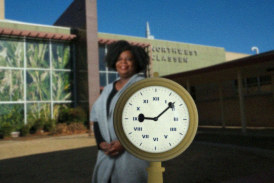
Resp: 9,08
